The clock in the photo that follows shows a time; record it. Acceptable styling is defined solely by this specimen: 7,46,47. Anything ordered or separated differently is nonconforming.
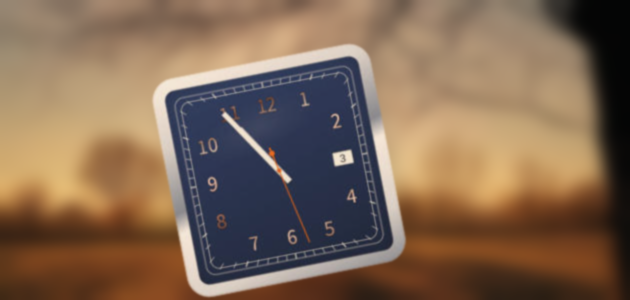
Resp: 10,54,28
